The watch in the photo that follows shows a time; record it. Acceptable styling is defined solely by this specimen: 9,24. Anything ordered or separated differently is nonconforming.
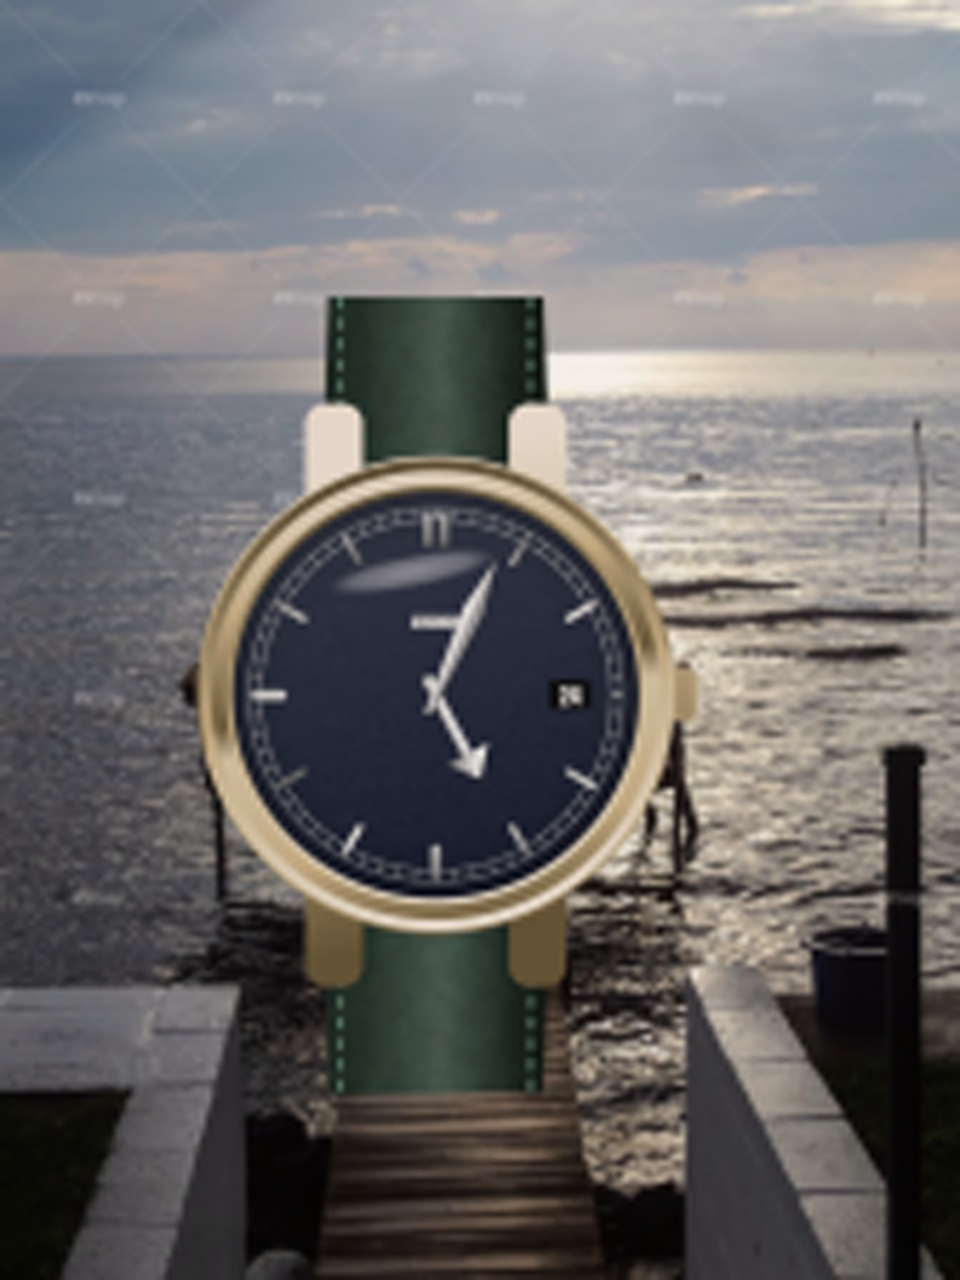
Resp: 5,04
